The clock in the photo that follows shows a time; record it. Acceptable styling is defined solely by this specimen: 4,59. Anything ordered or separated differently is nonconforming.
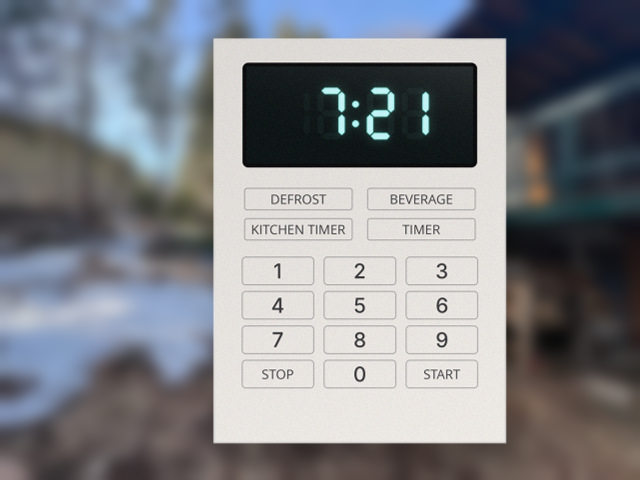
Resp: 7,21
